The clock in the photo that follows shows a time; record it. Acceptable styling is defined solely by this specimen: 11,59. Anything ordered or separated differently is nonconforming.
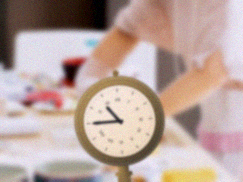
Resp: 10,45
